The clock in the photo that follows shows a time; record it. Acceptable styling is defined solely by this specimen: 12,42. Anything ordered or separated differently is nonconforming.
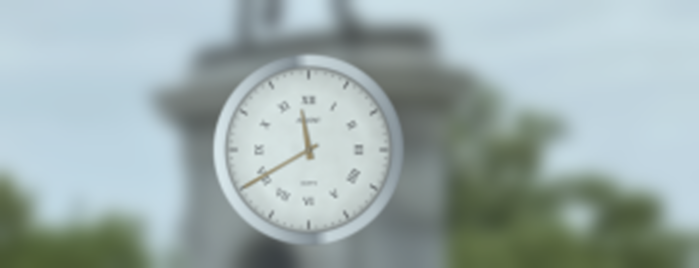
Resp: 11,40
